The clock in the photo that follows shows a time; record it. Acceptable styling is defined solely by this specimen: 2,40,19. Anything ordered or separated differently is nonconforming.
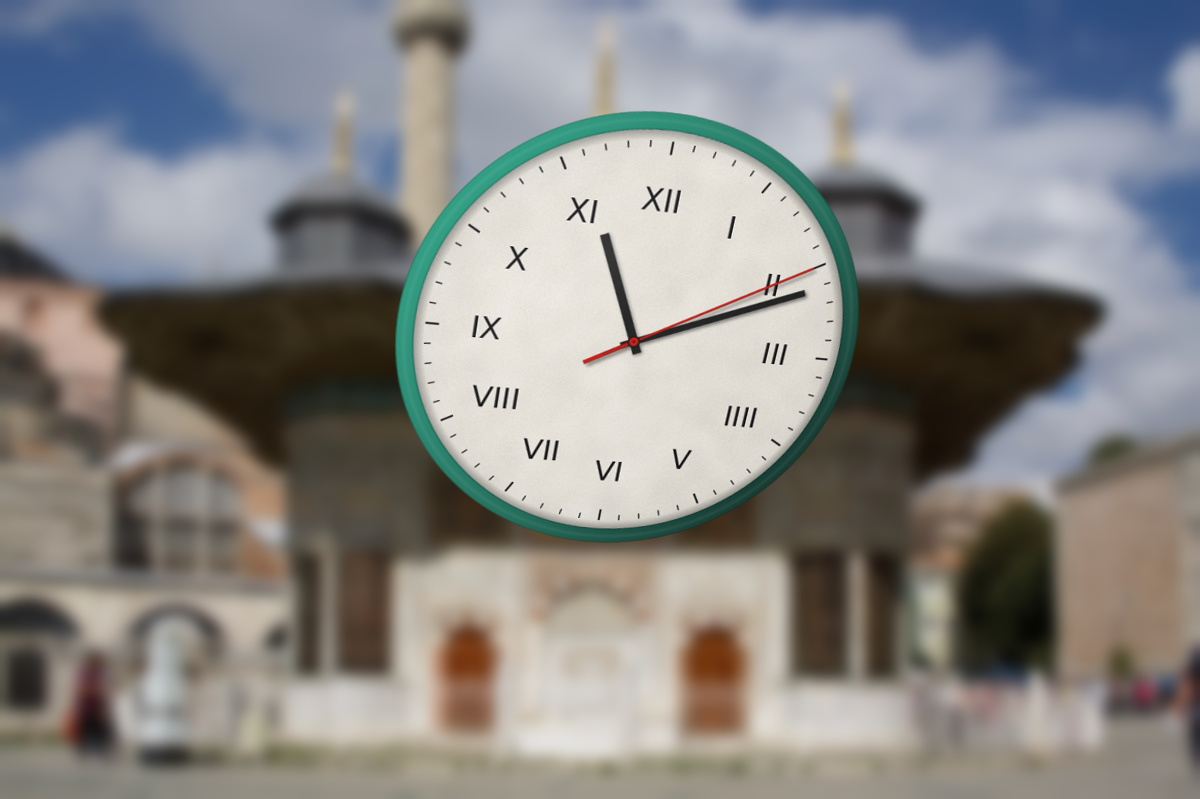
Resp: 11,11,10
